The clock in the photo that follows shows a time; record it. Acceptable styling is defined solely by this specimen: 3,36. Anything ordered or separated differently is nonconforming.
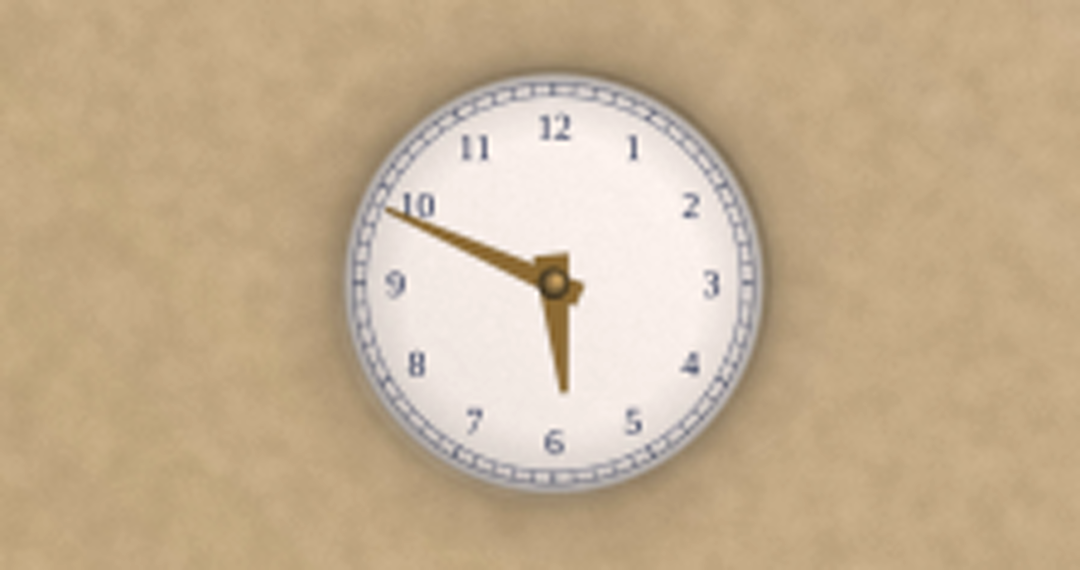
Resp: 5,49
